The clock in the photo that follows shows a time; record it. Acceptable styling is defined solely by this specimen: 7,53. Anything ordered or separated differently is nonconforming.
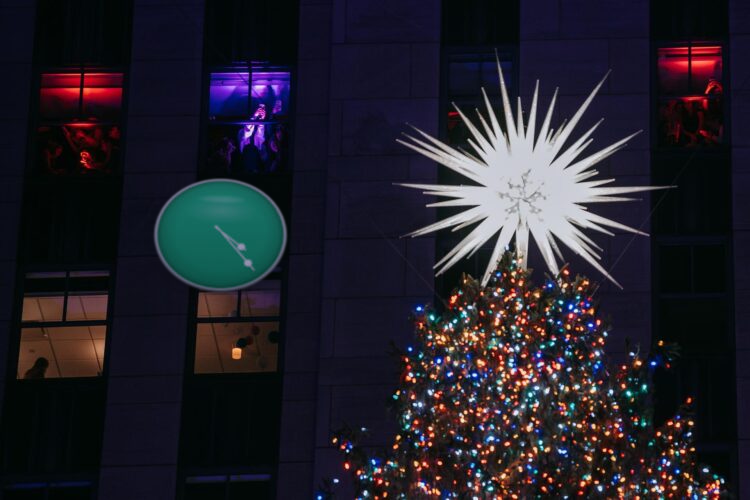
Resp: 4,24
